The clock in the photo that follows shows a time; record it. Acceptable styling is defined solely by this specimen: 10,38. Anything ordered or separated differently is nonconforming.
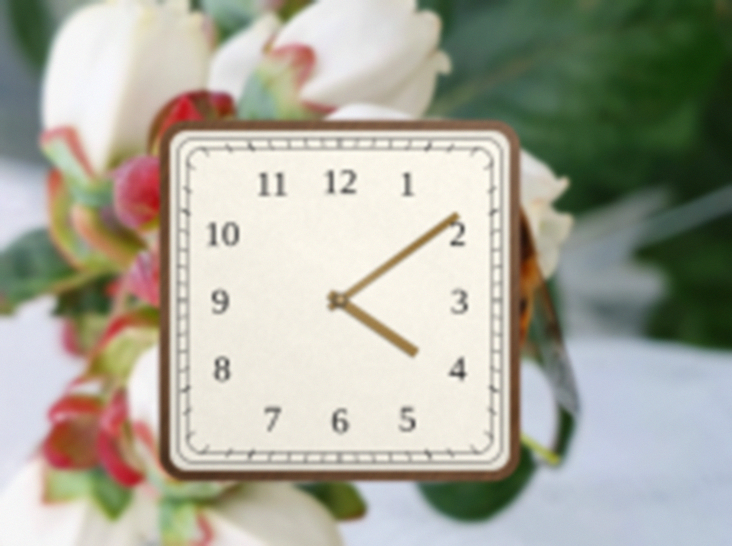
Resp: 4,09
